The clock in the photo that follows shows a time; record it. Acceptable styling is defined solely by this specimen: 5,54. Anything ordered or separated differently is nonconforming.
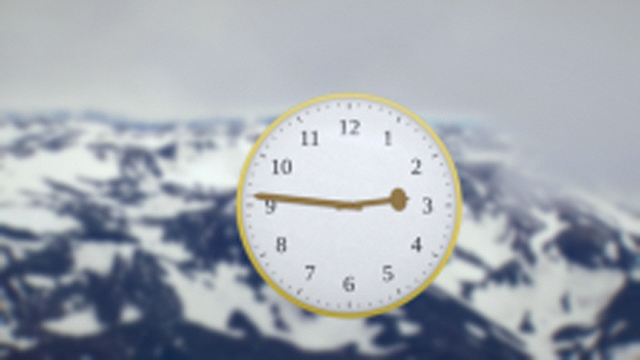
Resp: 2,46
